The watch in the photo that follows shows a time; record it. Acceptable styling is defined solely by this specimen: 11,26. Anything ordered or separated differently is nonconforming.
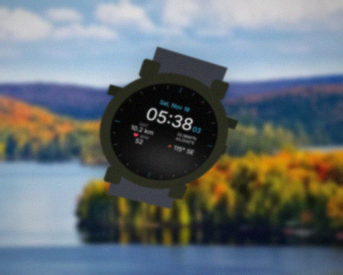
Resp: 5,38
